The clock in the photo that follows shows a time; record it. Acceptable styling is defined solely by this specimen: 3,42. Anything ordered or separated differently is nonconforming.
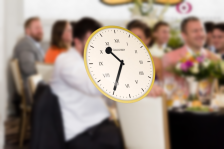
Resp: 10,35
